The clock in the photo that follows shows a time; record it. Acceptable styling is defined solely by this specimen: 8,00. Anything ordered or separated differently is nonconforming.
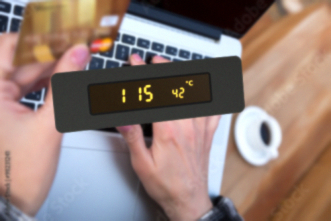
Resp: 1,15
